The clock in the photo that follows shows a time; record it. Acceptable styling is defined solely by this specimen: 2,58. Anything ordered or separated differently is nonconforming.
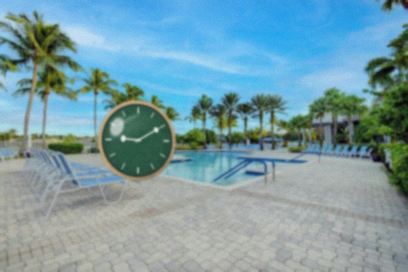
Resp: 9,10
